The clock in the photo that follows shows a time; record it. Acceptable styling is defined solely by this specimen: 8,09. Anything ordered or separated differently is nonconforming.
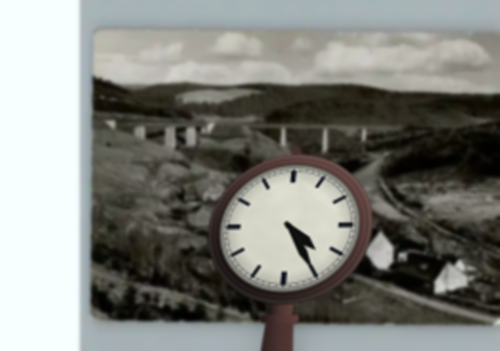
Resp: 4,25
